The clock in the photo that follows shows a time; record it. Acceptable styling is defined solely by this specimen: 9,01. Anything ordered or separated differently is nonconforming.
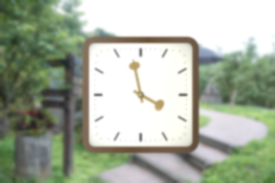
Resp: 3,58
